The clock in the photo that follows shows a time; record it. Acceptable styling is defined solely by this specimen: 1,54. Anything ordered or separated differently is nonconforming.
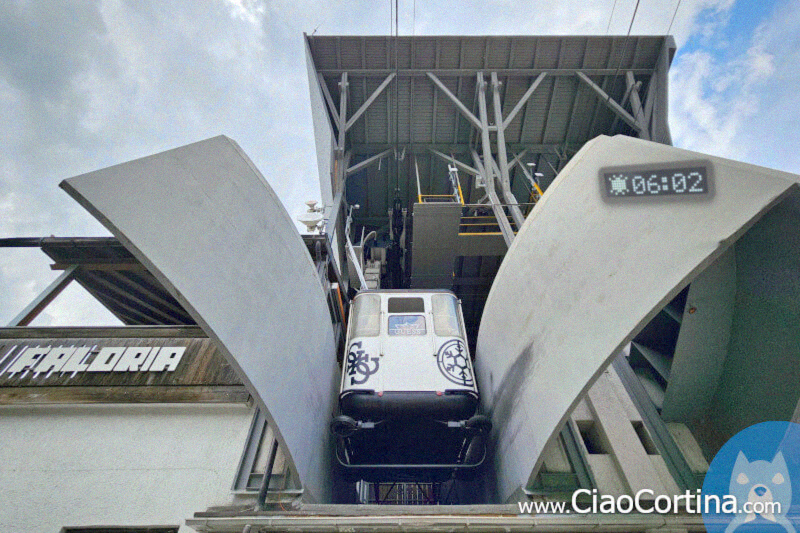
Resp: 6,02
